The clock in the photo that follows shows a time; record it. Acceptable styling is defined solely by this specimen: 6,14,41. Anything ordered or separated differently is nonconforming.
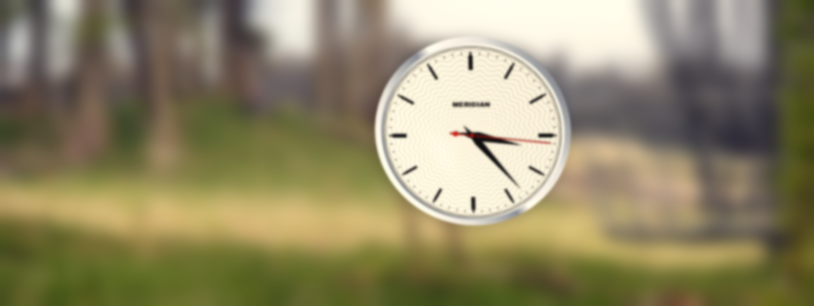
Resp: 3,23,16
